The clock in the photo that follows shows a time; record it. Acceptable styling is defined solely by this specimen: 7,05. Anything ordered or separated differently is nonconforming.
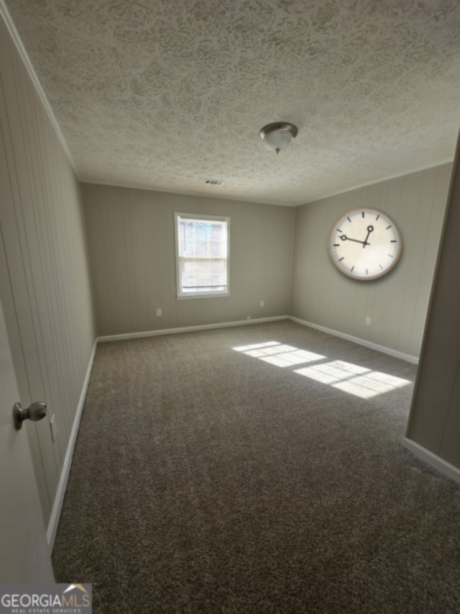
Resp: 12,48
